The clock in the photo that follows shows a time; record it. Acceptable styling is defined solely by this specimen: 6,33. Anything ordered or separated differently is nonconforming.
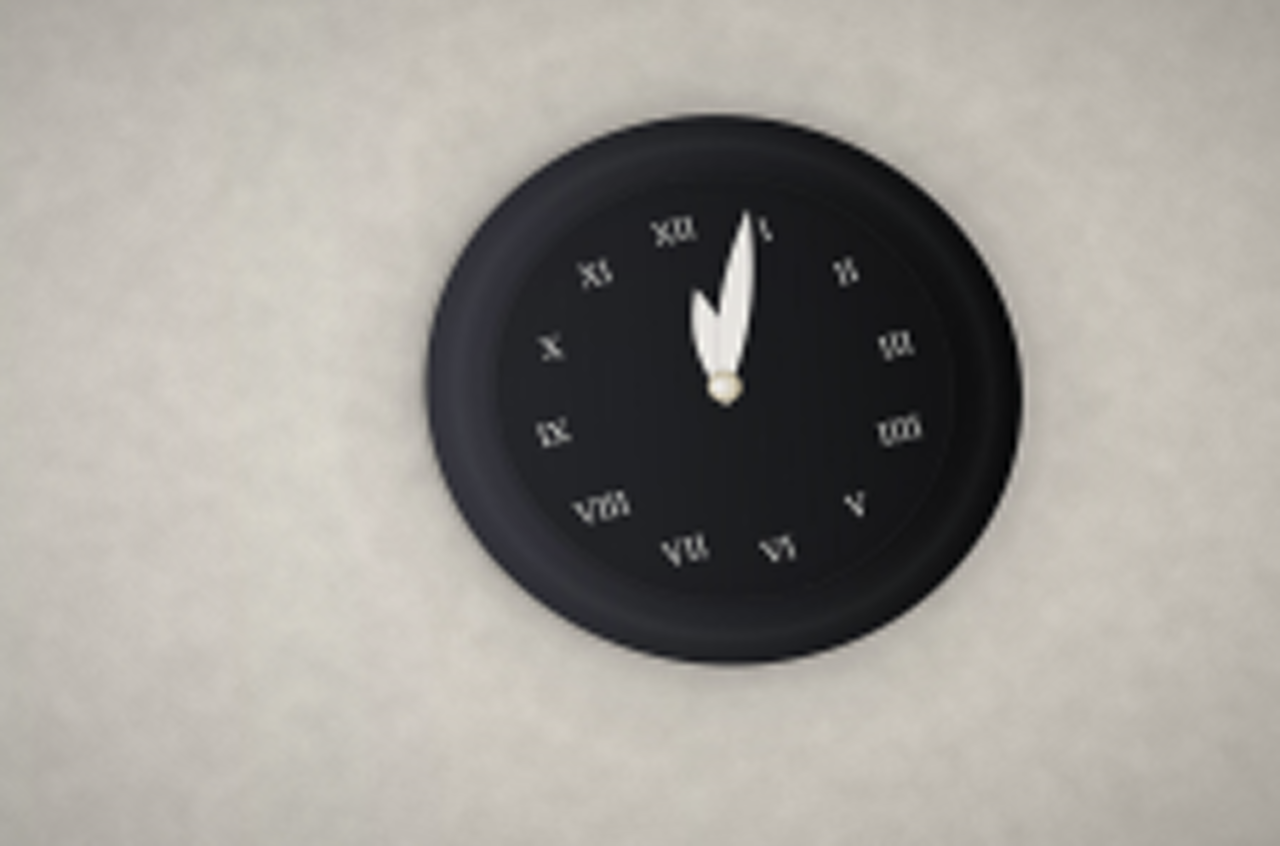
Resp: 12,04
